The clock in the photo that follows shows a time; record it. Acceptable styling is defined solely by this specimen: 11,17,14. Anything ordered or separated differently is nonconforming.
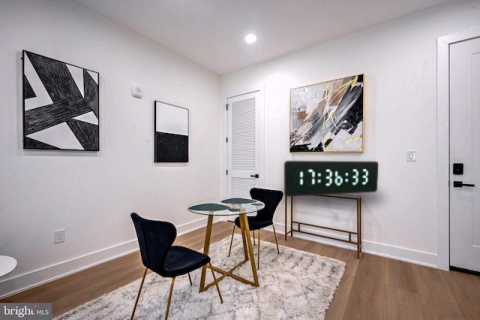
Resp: 17,36,33
